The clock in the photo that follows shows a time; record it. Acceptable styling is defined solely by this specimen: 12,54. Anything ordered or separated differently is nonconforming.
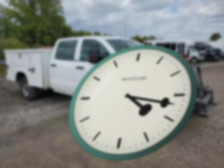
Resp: 4,17
